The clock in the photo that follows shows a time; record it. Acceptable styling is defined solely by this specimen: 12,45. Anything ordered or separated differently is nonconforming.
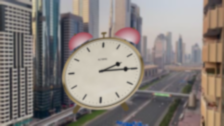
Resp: 2,15
